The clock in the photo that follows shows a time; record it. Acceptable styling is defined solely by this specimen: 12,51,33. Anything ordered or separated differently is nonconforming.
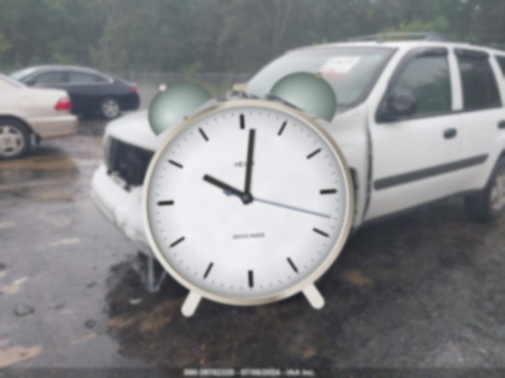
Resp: 10,01,18
